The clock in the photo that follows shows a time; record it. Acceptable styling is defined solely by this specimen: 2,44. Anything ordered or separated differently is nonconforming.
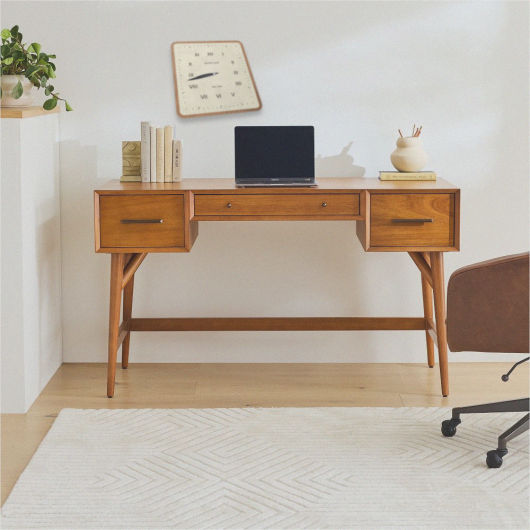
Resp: 8,43
